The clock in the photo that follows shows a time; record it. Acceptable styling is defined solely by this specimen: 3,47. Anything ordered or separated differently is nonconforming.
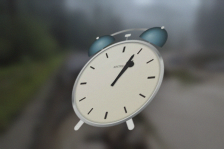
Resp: 1,04
